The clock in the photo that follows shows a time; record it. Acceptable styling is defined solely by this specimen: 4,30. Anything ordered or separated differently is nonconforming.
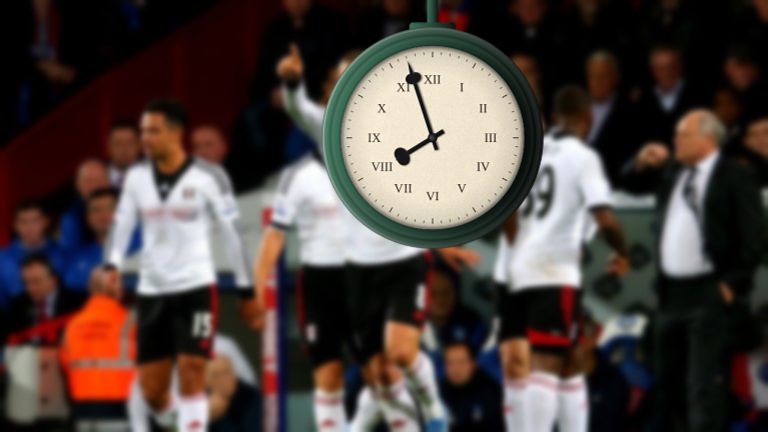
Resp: 7,57
